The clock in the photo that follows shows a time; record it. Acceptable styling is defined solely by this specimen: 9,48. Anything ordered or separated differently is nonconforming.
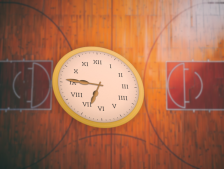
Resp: 6,46
